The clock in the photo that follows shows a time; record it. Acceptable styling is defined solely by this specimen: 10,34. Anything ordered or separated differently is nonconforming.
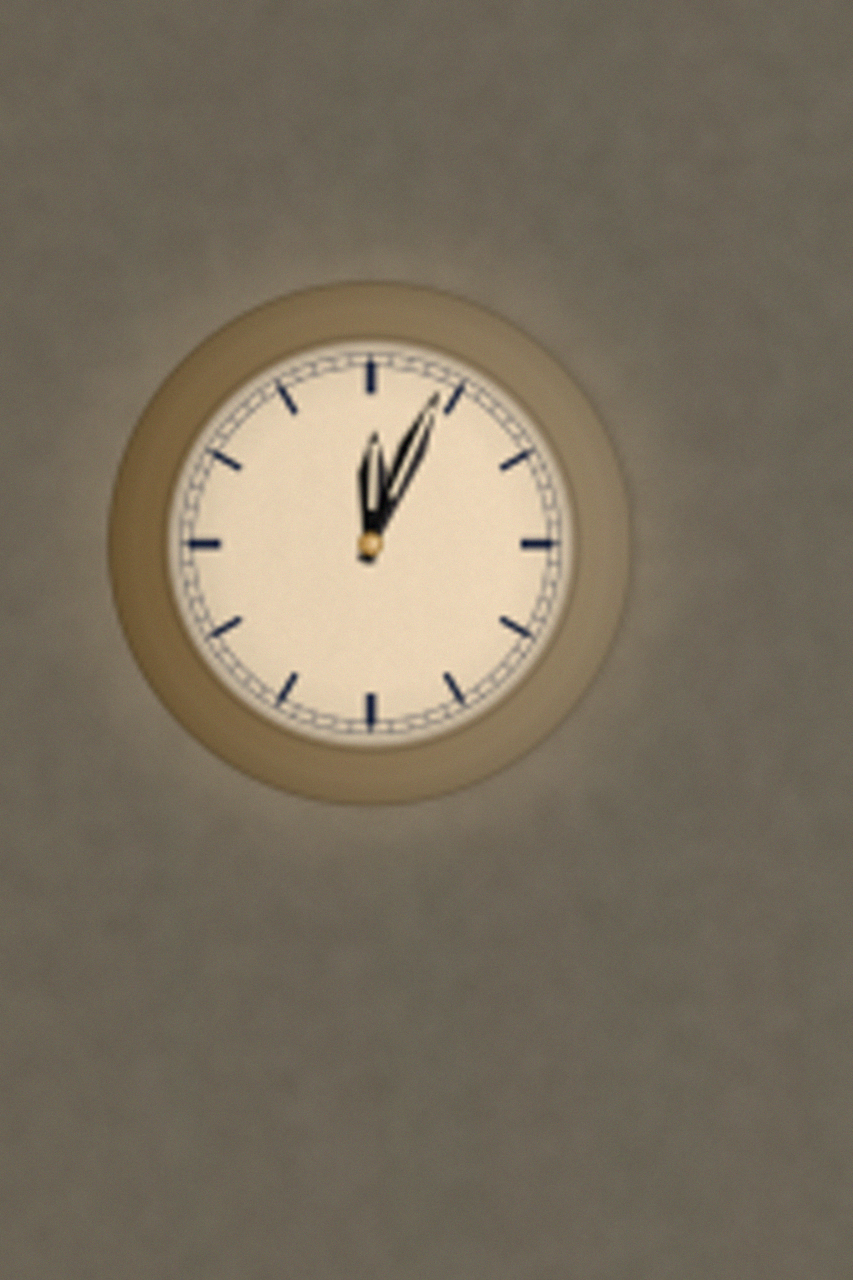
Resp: 12,04
